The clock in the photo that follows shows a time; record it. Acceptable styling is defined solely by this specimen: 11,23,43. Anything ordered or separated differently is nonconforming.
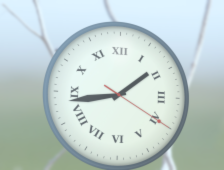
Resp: 1,43,20
